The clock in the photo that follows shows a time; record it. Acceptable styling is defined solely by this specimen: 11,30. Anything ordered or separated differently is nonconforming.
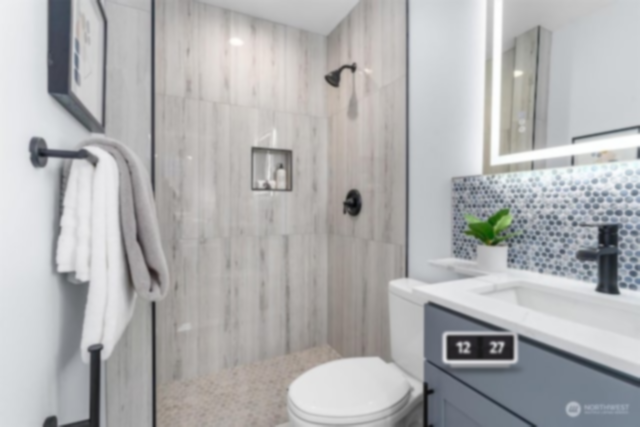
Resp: 12,27
